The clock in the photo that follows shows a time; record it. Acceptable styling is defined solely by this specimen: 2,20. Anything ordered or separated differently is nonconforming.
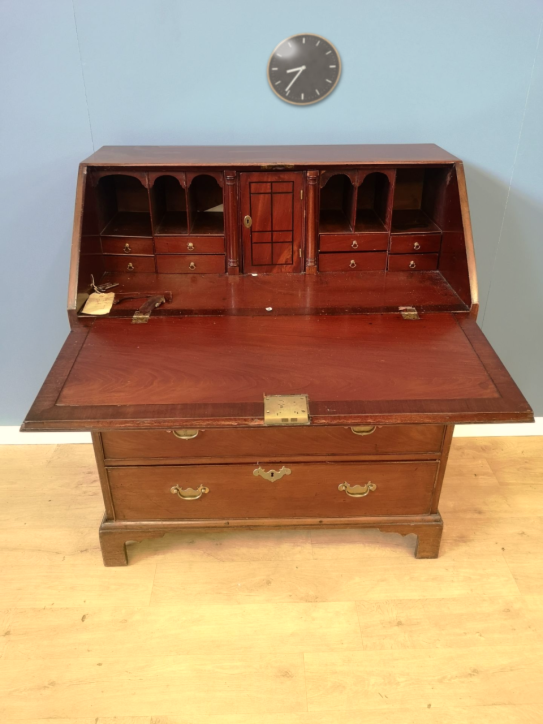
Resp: 8,36
